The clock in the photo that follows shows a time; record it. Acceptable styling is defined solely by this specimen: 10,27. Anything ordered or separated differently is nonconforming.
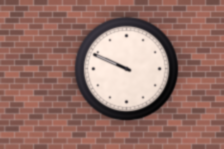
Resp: 9,49
